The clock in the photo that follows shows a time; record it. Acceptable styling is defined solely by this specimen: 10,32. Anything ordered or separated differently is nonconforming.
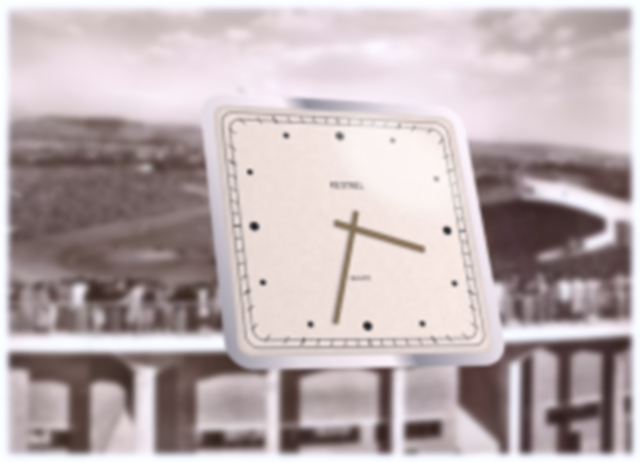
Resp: 3,33
